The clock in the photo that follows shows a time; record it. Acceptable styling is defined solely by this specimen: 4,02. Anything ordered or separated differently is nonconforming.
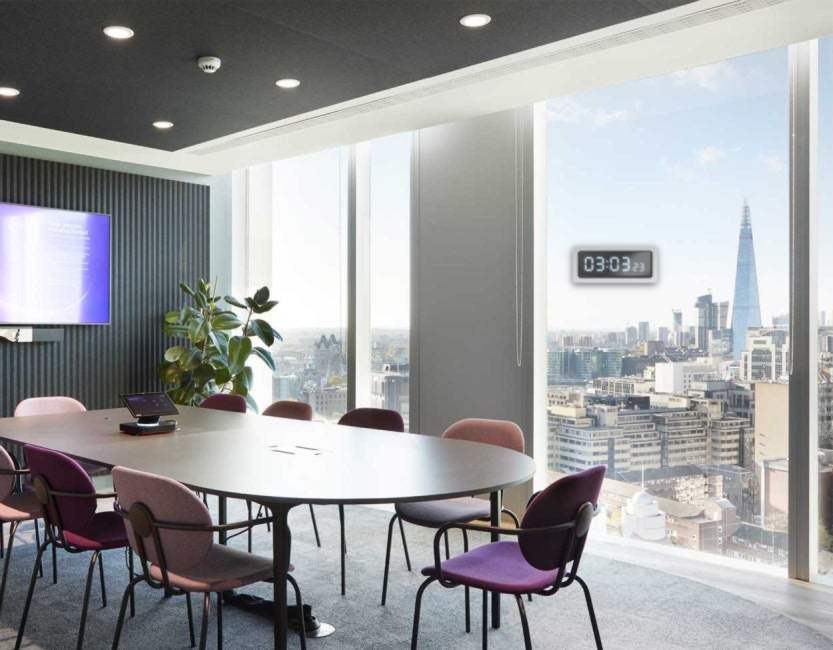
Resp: 3,03
